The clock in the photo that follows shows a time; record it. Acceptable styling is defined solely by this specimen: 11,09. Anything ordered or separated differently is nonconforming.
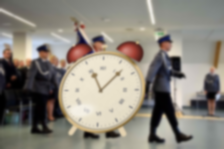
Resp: 11,07
